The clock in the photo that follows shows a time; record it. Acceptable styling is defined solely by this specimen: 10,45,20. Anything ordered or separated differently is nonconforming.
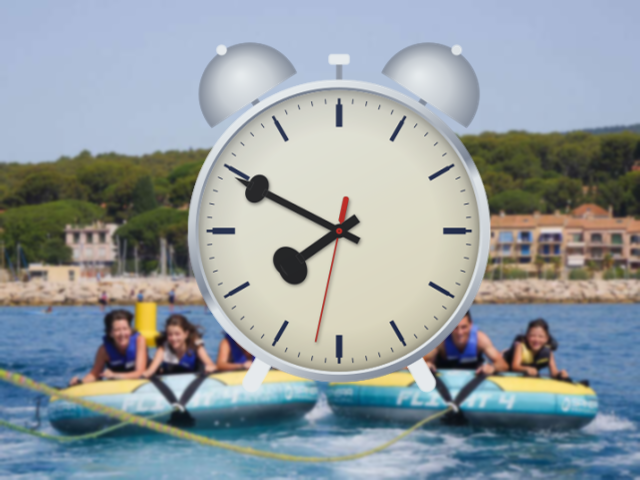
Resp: 7,49,32
